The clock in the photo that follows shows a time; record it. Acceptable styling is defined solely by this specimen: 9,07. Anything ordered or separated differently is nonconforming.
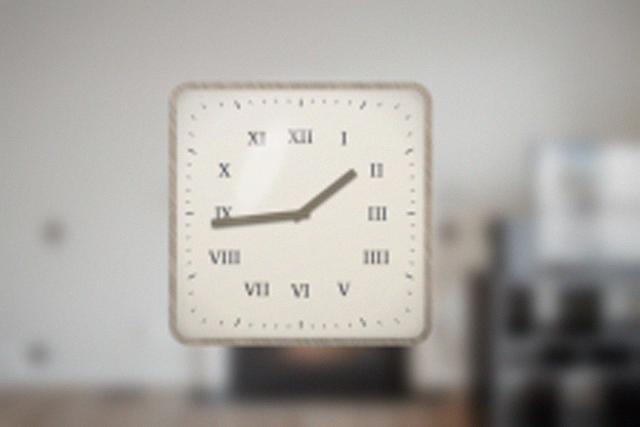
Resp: 1,44
